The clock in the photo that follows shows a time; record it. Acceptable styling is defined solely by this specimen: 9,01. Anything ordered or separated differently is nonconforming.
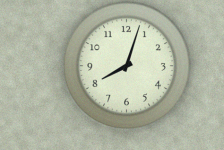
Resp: 8,03
